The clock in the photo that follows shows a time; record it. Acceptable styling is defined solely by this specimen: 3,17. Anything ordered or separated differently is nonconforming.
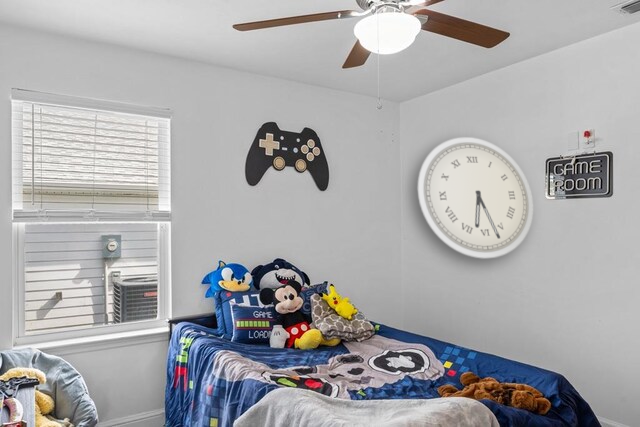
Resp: 6,27
